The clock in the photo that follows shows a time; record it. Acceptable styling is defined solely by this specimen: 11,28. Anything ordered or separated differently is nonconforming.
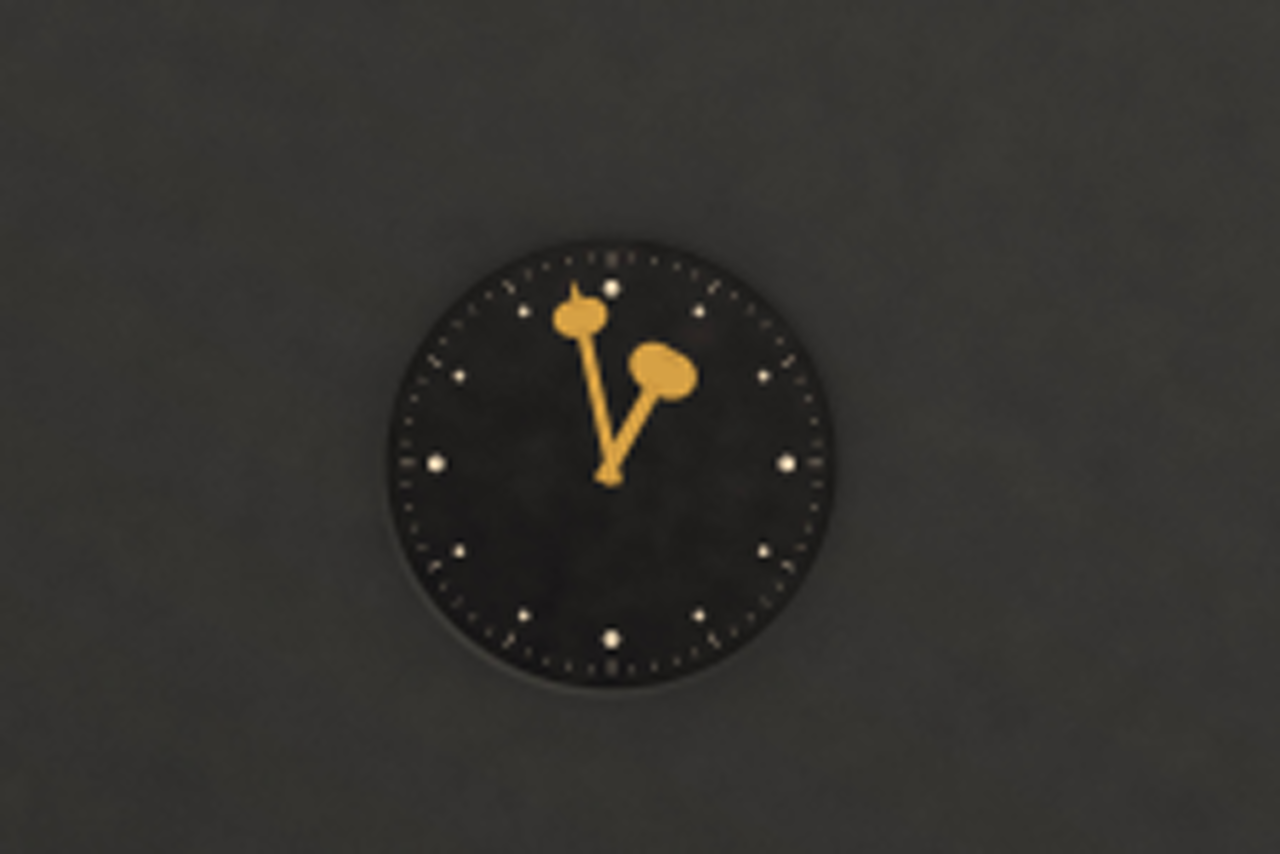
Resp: 12,58
